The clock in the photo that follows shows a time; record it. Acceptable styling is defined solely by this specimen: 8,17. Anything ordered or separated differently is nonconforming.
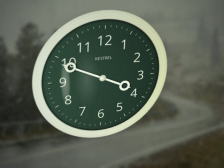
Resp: 3,49
